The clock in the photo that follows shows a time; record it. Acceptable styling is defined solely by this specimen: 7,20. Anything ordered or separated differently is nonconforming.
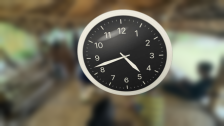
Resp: 4,42
